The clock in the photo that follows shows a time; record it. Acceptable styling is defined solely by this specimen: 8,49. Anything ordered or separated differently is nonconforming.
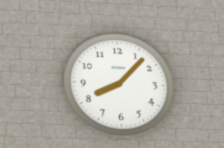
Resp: 8,07
